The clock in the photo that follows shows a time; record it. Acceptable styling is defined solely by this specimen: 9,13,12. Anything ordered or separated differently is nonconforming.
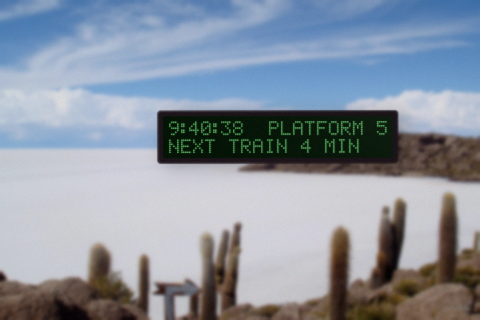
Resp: 9,40,38
